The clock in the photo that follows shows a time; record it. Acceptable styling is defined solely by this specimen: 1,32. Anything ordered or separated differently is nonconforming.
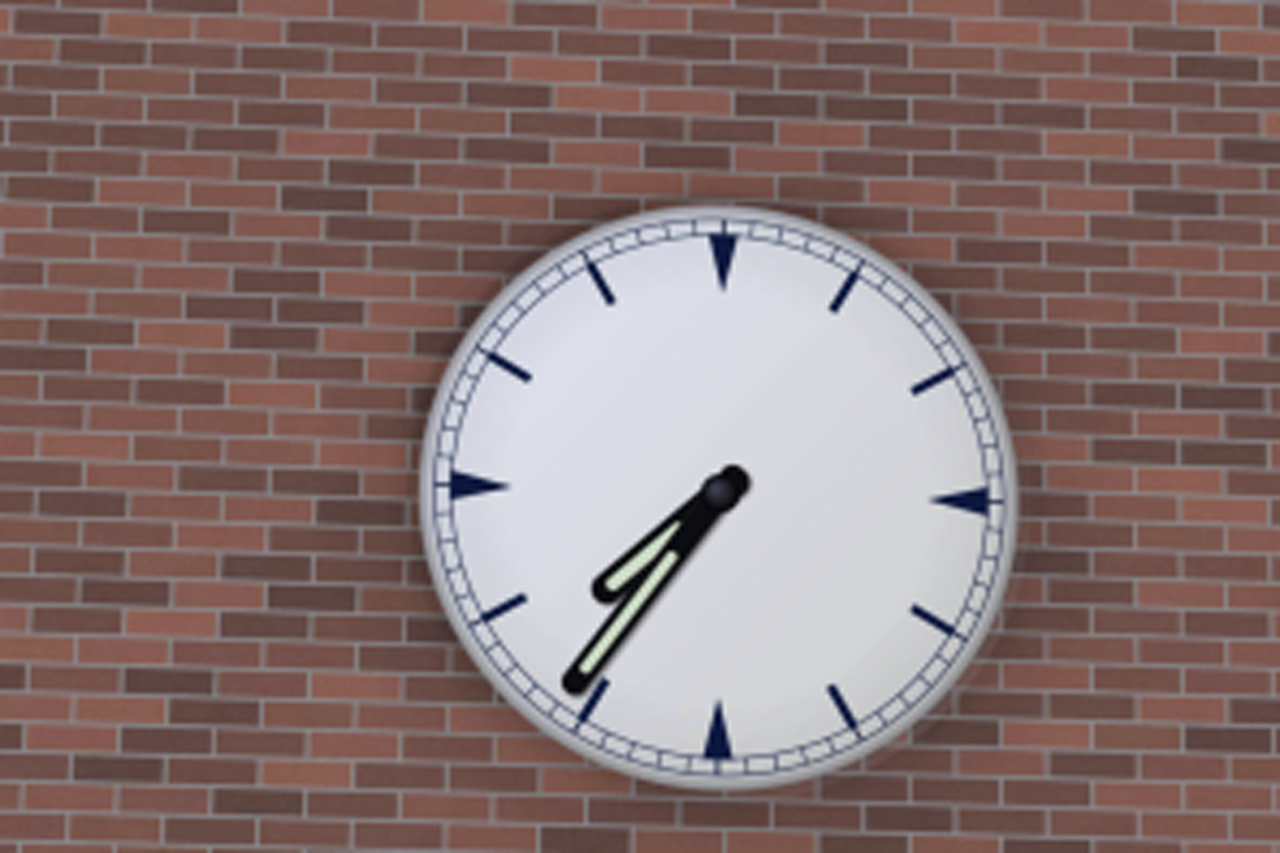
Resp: 7,36
